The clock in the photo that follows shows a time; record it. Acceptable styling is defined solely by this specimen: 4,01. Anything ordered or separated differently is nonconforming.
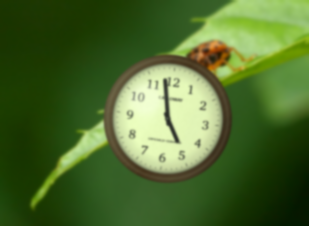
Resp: 4,58
